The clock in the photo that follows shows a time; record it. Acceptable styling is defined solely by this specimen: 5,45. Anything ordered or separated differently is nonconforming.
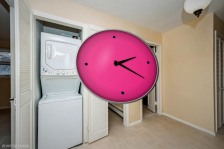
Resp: 2,21
